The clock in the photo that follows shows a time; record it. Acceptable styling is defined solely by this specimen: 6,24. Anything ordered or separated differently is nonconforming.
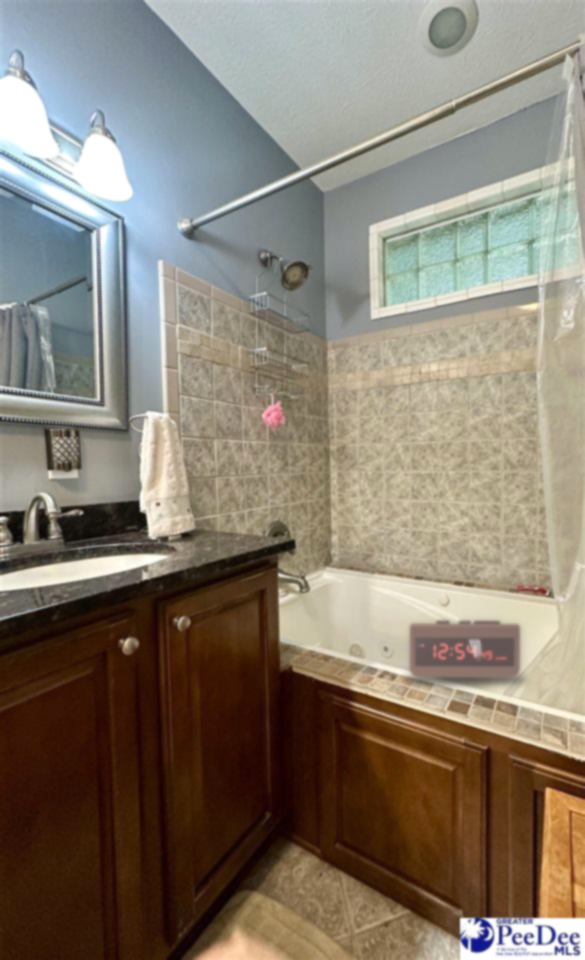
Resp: 12,54
